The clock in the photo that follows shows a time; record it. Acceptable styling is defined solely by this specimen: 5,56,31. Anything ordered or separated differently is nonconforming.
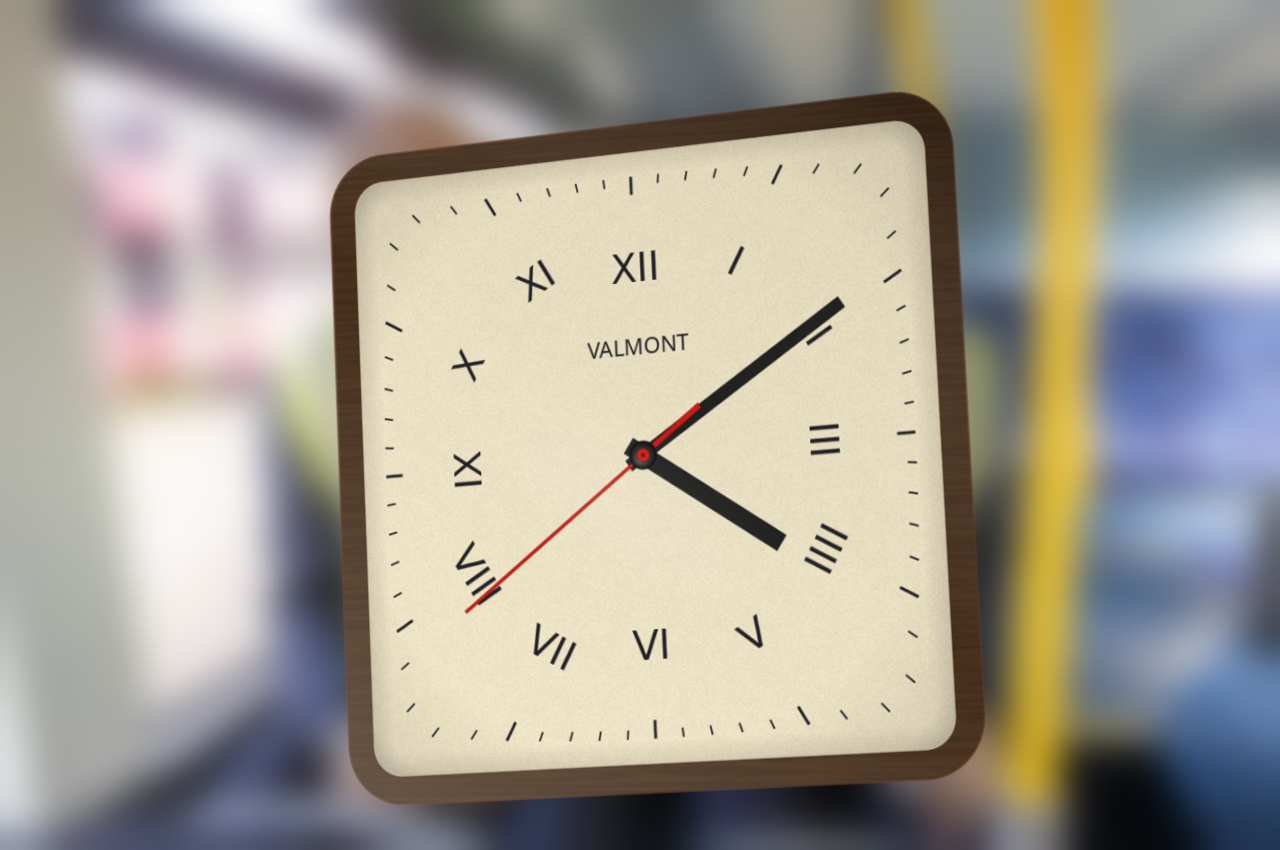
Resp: 4,09,39
